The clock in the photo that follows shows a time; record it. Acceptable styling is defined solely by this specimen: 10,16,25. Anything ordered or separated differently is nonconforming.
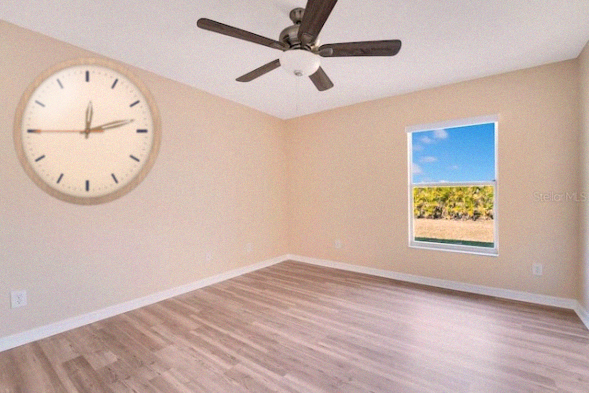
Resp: 12,12,45
